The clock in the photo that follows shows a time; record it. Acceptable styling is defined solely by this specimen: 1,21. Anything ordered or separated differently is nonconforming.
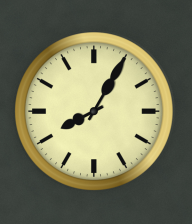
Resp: 8,05
